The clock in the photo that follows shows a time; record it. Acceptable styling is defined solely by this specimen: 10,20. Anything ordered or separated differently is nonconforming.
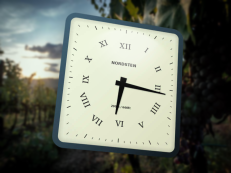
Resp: 6,16
